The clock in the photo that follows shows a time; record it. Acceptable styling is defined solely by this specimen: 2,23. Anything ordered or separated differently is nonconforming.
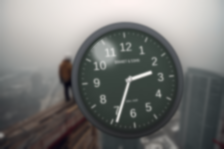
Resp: 2,34
